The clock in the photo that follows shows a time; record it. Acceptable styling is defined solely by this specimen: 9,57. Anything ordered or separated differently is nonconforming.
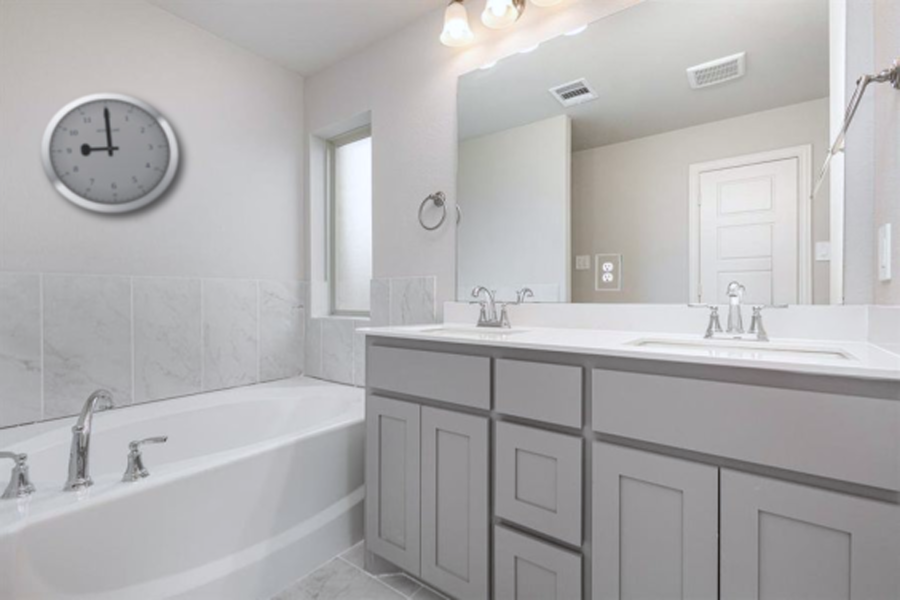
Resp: 9,00
